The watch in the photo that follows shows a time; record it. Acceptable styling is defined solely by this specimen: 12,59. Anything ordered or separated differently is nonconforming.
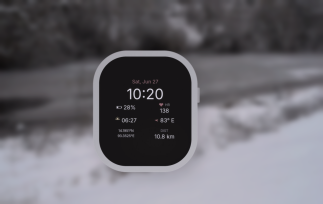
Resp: 10,20
